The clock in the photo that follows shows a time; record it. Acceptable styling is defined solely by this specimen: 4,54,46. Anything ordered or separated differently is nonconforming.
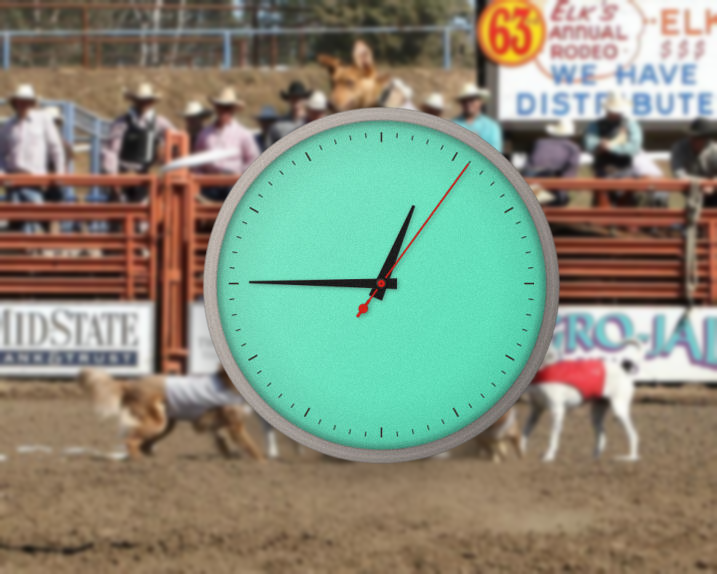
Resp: 12,45,06
